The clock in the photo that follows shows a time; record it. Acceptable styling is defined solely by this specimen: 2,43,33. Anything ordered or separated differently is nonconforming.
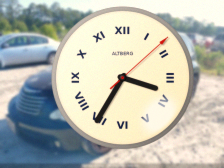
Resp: 3,35,08
